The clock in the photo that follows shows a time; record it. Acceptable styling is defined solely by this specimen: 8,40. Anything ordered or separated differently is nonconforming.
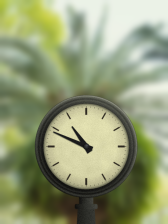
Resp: 10,49
